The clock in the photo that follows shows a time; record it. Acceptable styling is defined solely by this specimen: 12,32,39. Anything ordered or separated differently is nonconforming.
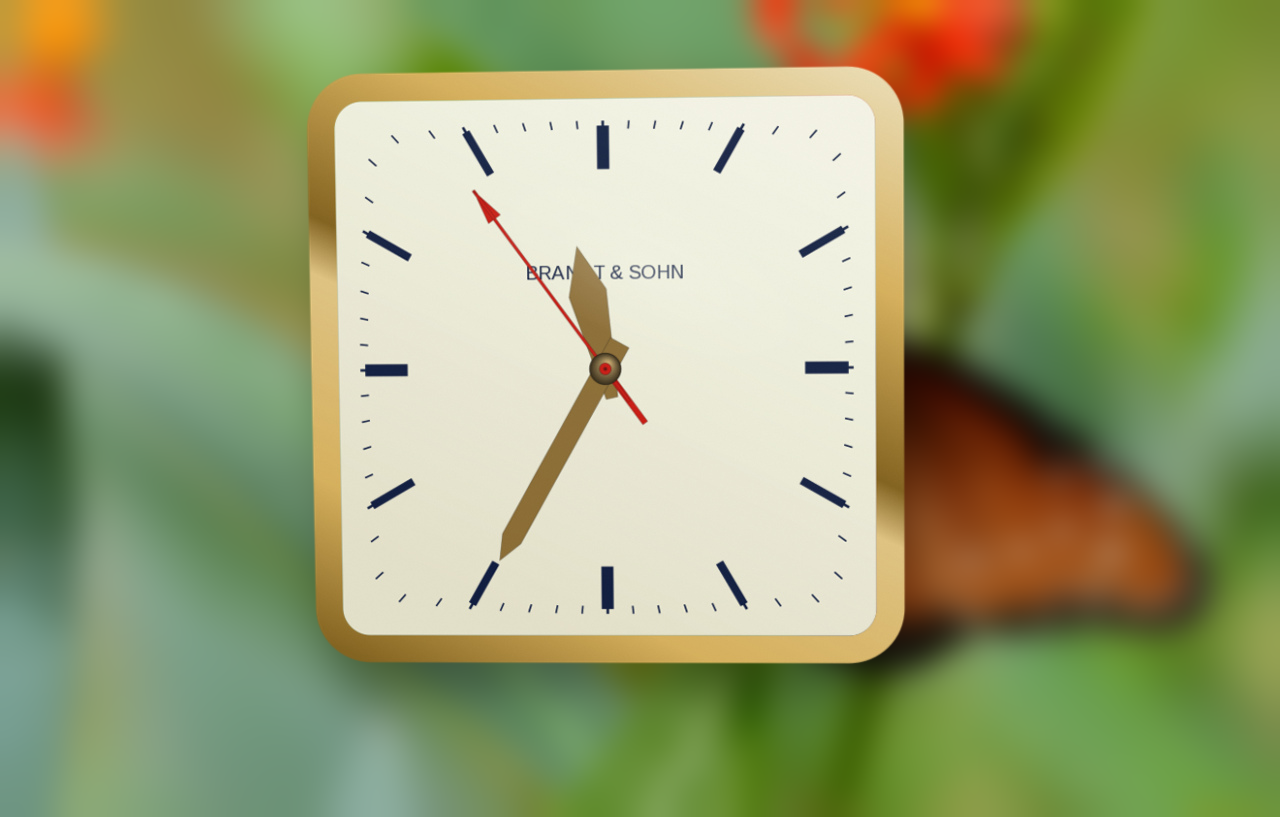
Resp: 11,34,54
